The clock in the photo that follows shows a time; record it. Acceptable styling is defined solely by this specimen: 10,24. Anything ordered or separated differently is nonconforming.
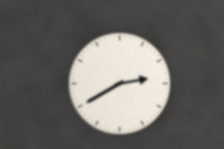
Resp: 2,40
